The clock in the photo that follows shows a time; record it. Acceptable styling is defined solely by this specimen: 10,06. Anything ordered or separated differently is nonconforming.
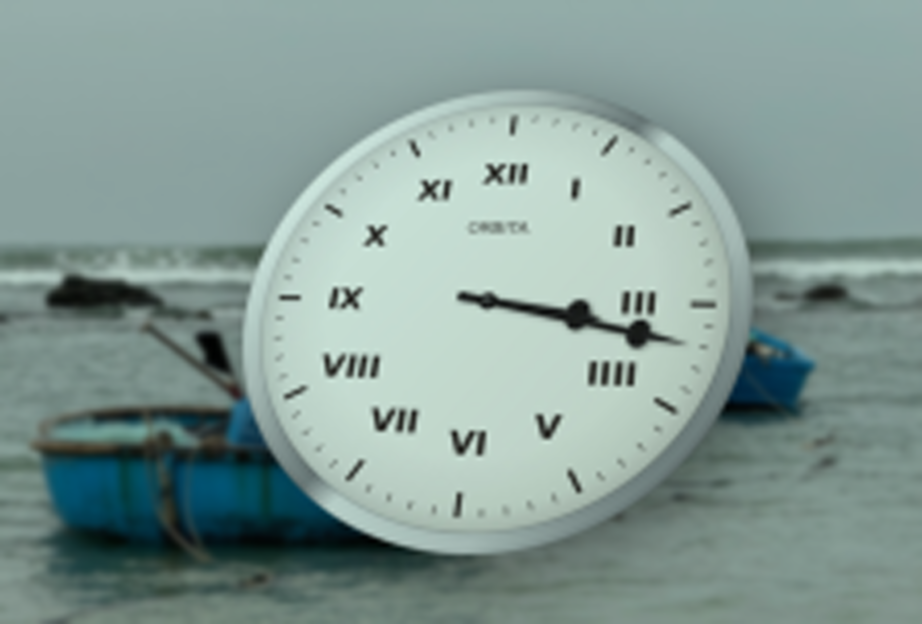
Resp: 3,17
